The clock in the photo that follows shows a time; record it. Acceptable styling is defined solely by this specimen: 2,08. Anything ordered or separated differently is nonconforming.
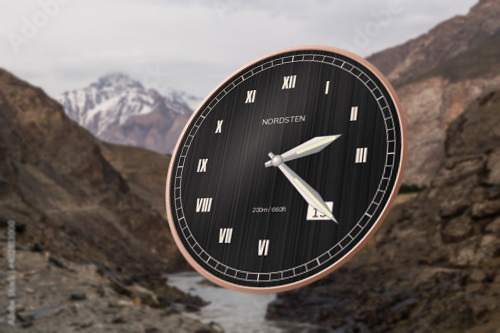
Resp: 2,22
